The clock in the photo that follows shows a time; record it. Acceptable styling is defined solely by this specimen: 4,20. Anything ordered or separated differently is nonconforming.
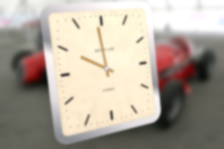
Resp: 9,59
